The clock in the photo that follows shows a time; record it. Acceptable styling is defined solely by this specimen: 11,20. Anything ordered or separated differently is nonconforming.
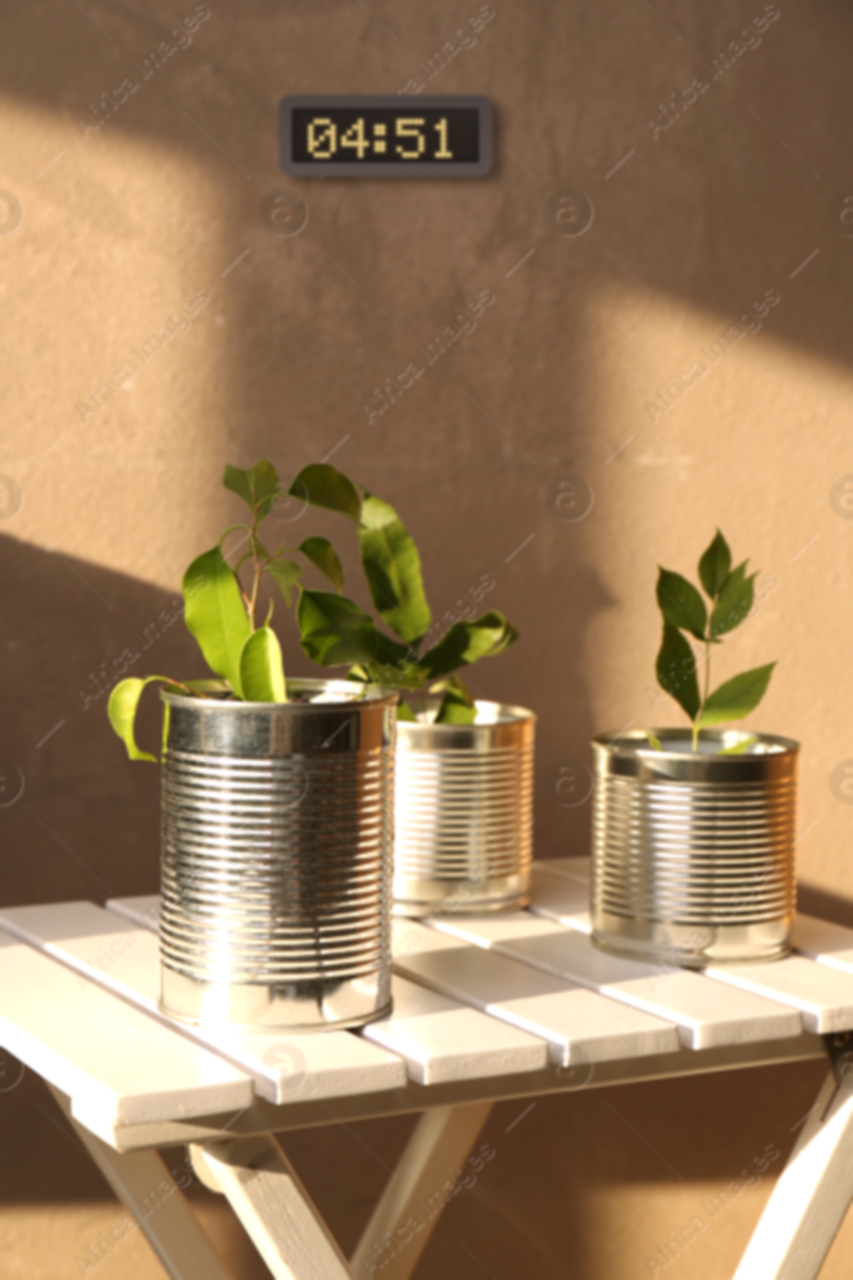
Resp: 4,51
